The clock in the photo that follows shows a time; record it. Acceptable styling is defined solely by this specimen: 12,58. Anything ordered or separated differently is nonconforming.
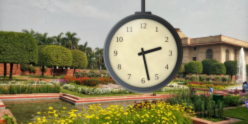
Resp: 2,28
